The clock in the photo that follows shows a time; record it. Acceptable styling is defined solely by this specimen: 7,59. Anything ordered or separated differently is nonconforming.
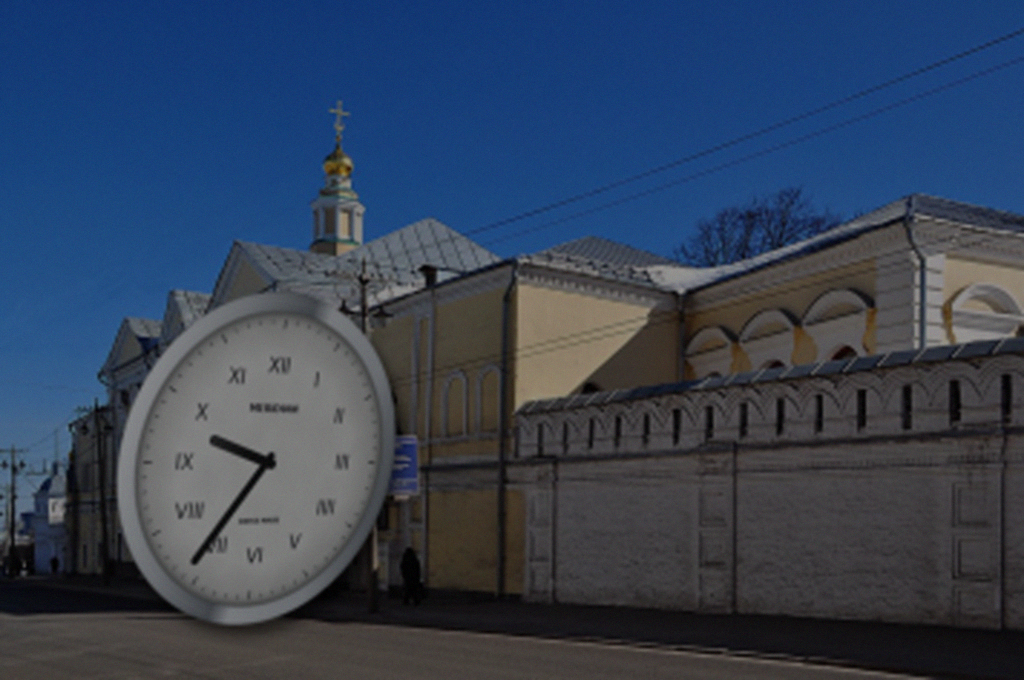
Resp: 9,36
